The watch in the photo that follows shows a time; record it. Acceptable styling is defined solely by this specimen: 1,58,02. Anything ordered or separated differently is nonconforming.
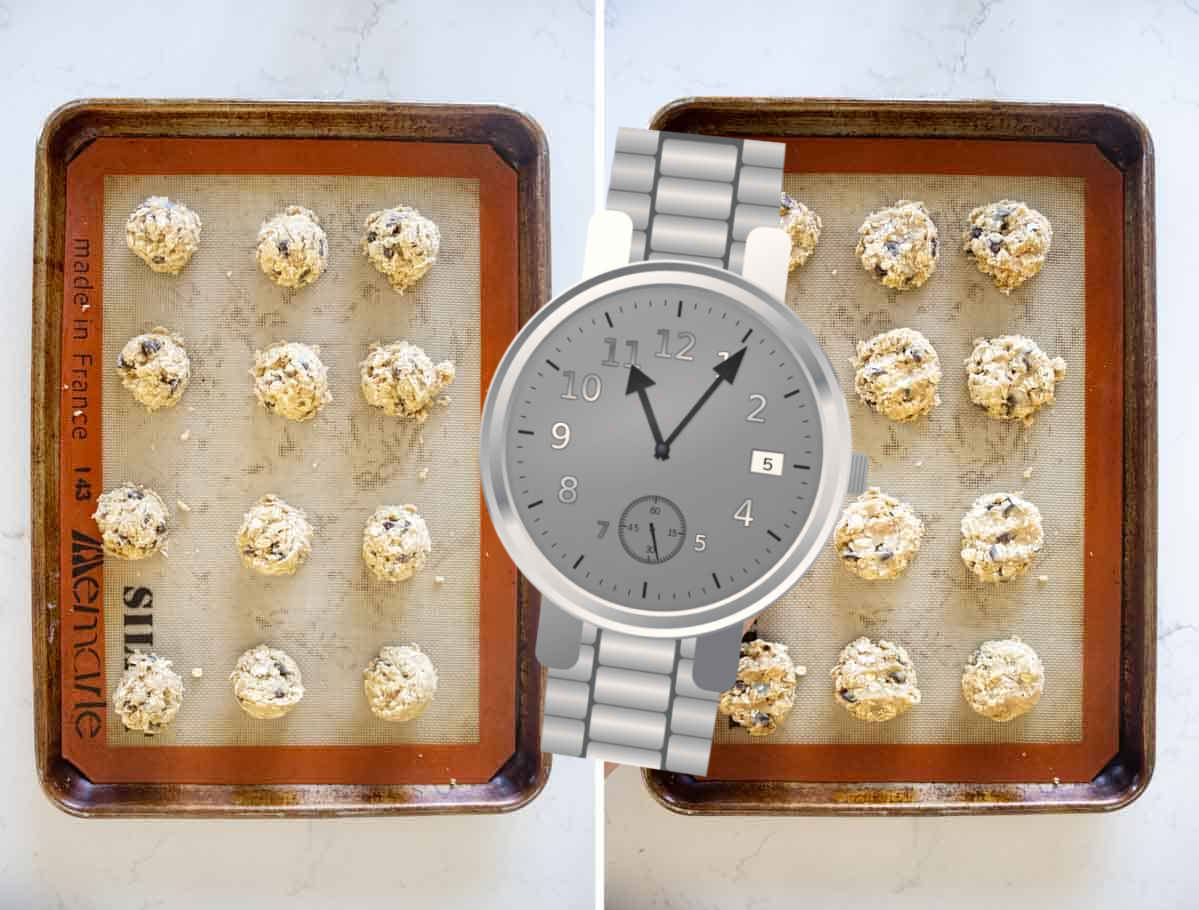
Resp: 11,05,27
